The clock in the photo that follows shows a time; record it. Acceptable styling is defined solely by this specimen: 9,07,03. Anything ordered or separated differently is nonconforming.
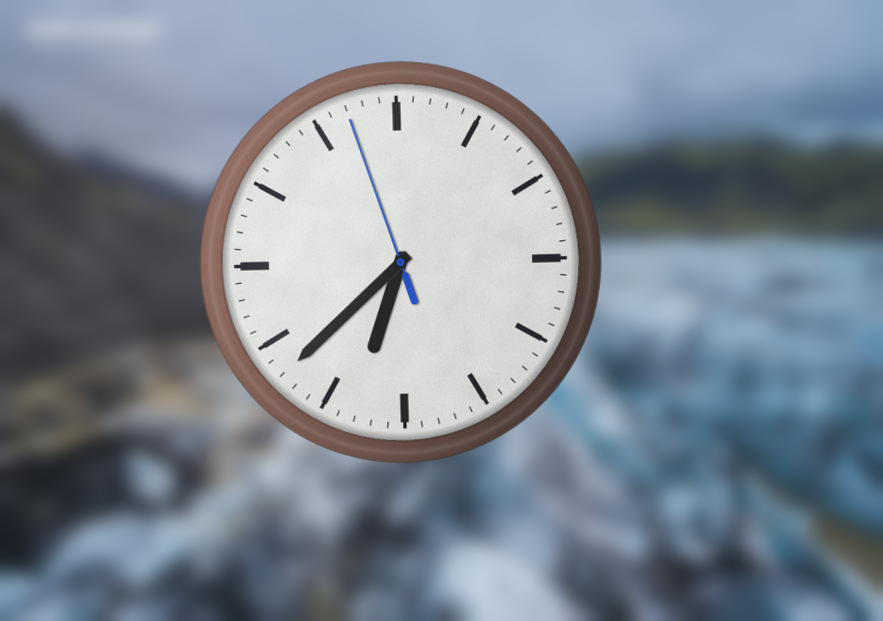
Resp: 6,37,57
